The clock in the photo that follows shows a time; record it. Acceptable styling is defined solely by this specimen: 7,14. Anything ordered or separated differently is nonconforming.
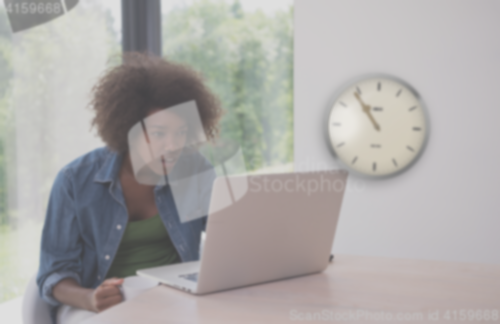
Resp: 10,54
